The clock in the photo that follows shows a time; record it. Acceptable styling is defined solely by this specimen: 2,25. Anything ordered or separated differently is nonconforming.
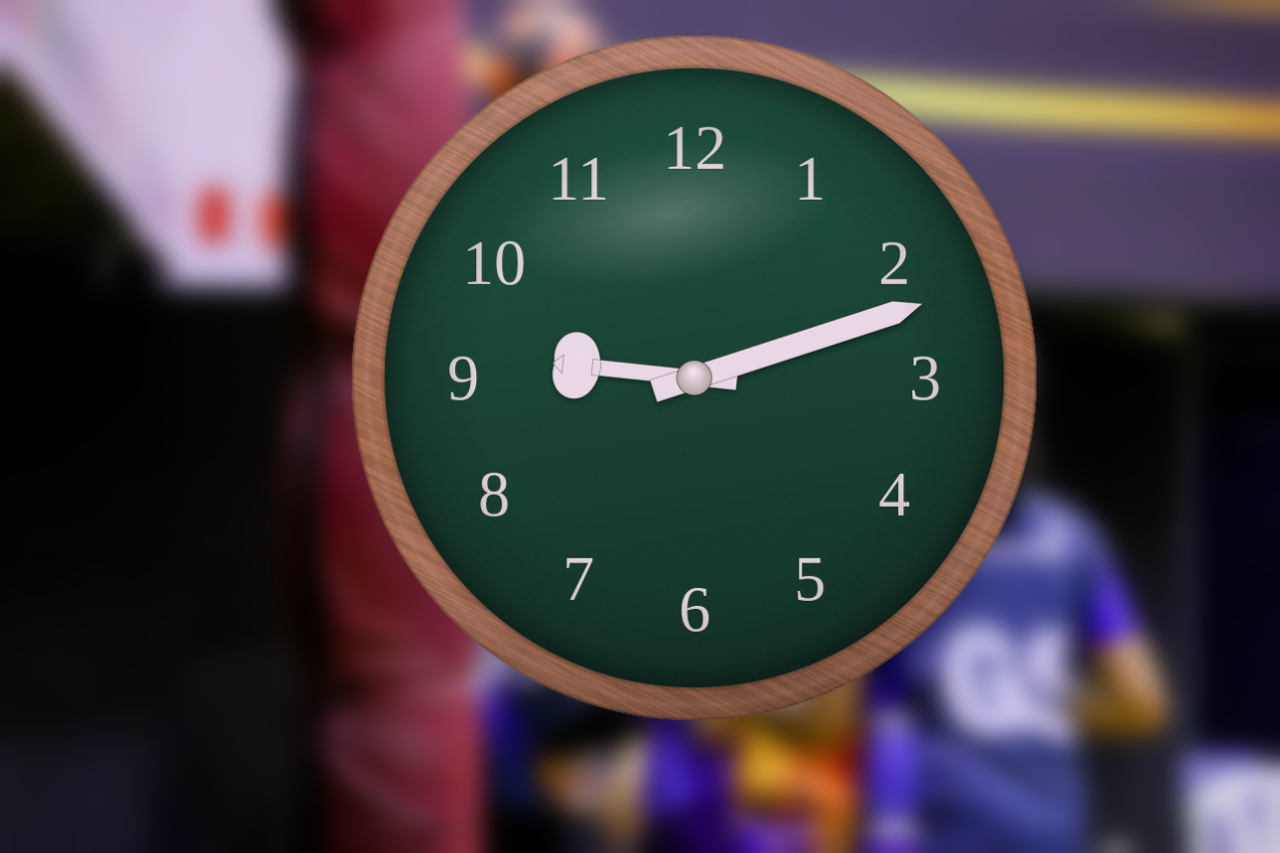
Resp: 9,12
